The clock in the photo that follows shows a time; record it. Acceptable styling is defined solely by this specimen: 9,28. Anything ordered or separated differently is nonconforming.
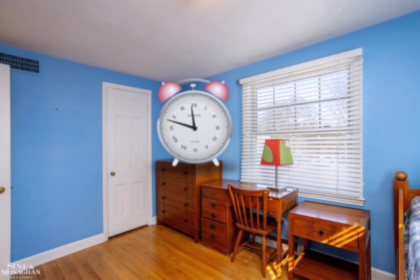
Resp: 11,48
